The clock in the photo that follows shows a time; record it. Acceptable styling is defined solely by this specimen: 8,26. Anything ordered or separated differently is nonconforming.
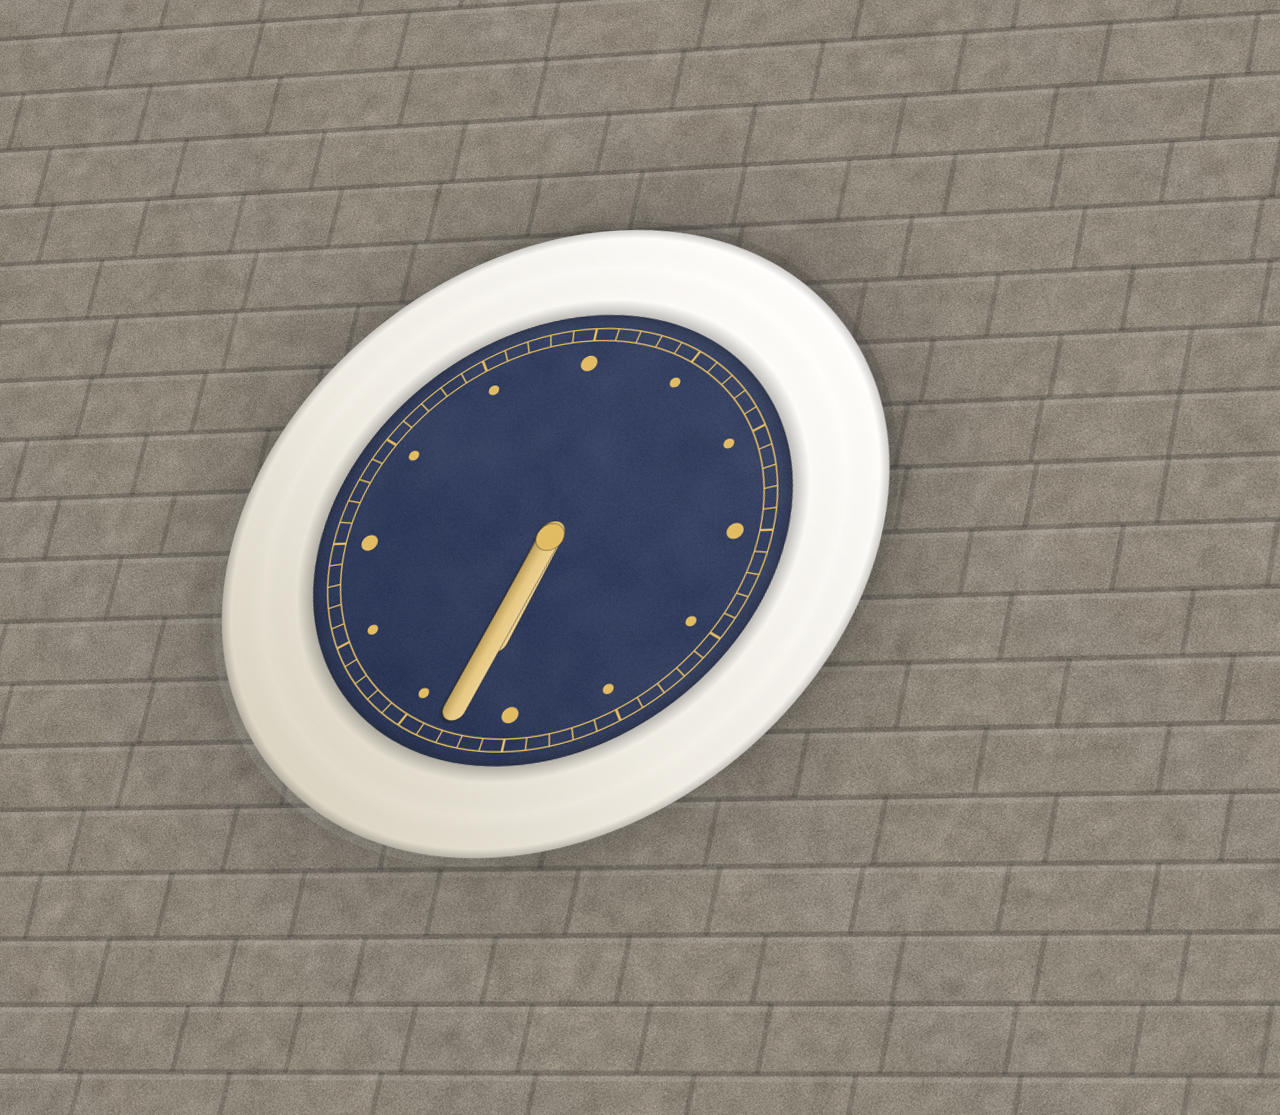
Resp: 6,33
